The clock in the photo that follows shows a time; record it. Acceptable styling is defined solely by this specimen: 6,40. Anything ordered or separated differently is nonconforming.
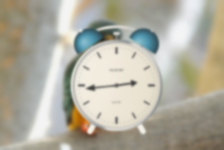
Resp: 2,44
